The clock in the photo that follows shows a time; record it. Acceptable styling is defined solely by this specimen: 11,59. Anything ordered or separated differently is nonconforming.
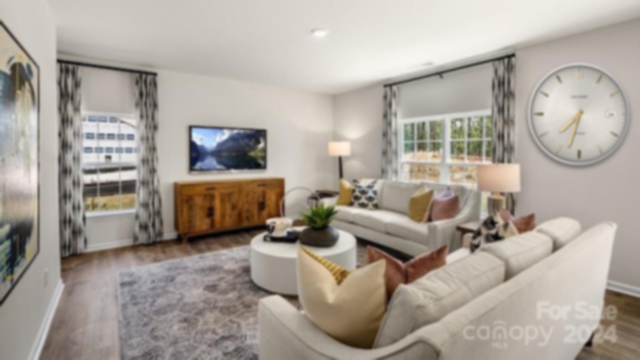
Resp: 7,33
